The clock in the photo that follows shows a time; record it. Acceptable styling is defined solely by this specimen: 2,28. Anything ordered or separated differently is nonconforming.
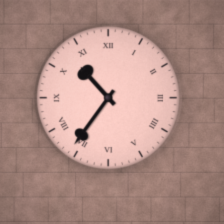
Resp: 10,36
